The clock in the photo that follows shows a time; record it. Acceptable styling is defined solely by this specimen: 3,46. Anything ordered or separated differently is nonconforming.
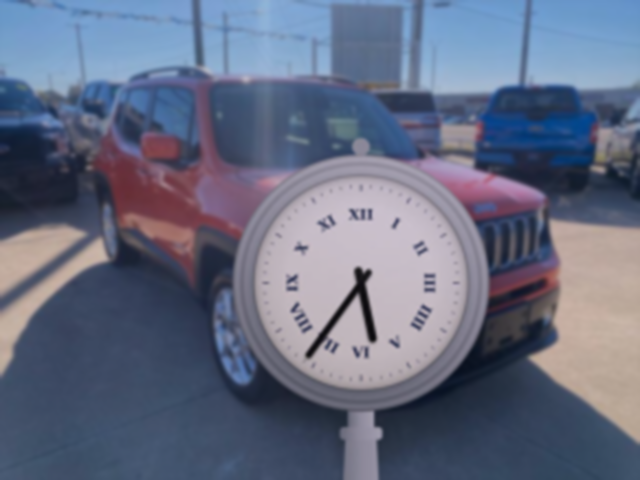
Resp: 5,36
